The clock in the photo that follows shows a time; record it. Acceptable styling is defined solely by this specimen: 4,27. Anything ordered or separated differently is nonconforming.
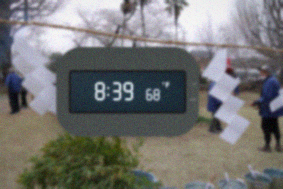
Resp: 8,39
